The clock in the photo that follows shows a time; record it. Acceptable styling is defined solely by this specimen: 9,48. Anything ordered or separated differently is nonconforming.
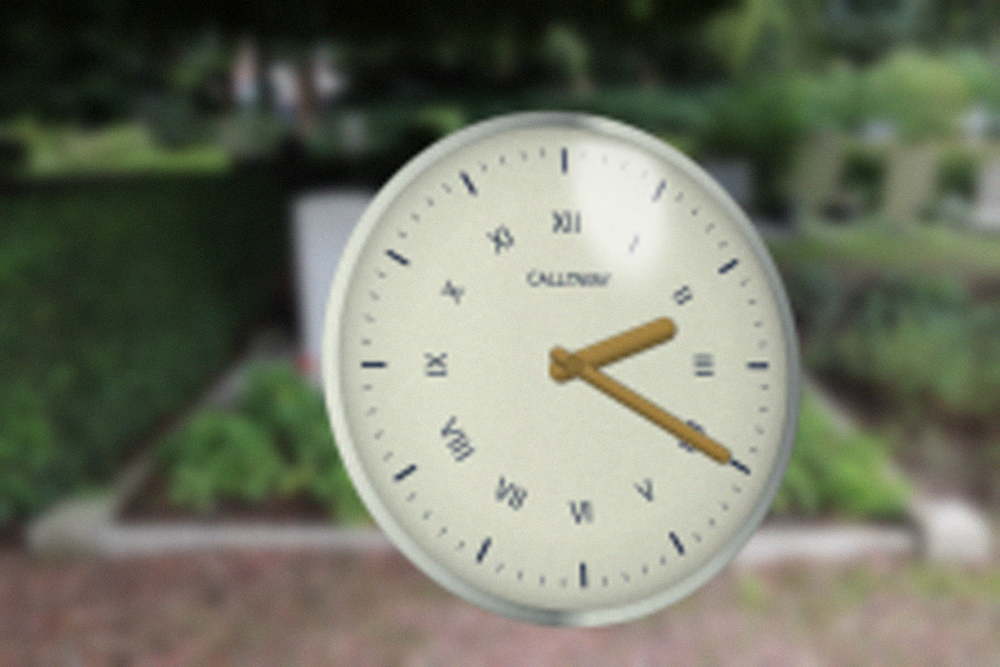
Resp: 2,20
